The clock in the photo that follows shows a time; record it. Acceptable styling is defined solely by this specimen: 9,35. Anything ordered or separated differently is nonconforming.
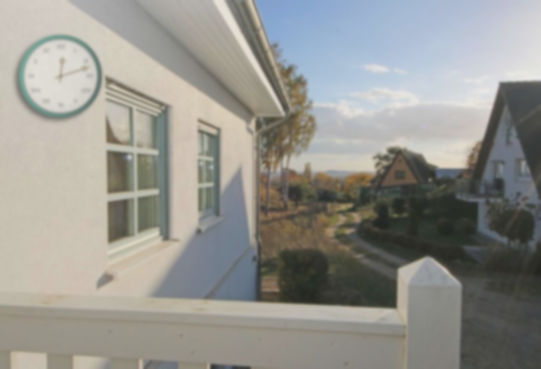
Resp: 12,12
